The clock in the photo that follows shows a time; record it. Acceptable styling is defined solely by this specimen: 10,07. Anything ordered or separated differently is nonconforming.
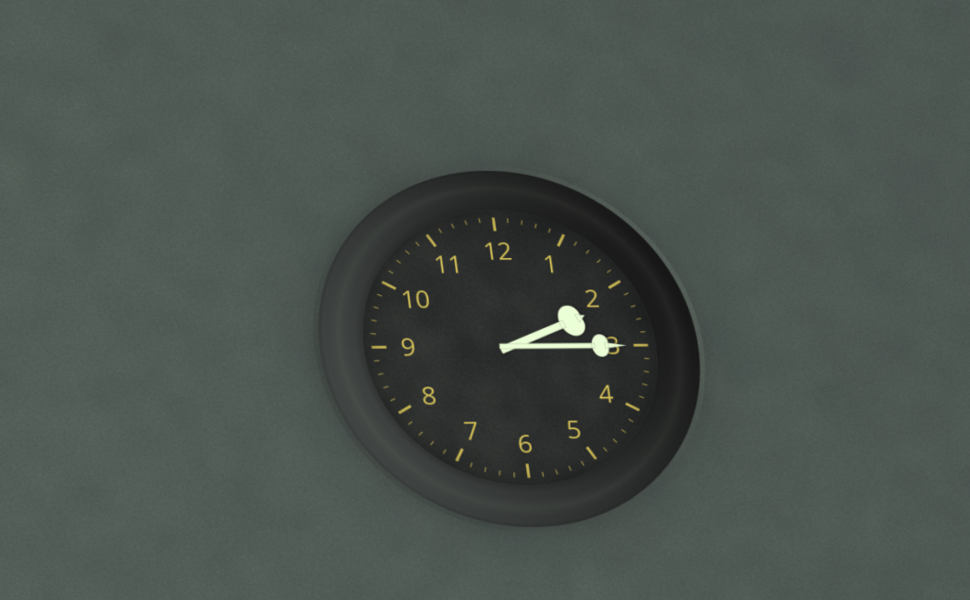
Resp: 2,15
